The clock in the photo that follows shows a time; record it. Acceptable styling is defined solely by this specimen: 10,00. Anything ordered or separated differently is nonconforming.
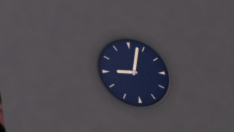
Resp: 9,03
